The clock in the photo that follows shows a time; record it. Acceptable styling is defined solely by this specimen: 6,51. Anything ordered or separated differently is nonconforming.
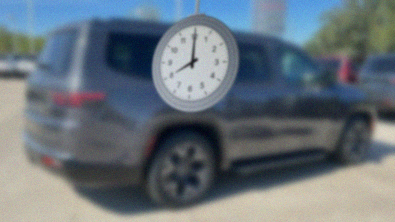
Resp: 8,00
